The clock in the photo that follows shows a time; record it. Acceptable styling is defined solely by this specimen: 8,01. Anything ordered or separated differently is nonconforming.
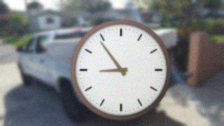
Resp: 8,54
